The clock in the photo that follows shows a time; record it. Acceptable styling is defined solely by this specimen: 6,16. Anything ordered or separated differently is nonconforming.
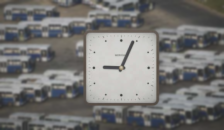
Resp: 9,04
